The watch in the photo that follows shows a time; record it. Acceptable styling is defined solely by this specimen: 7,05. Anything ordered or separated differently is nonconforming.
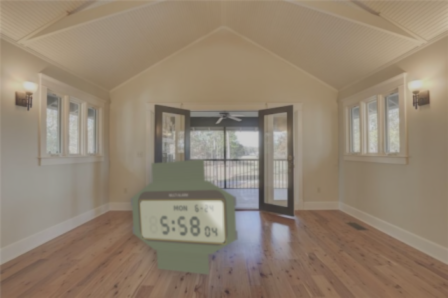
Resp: 5,58
